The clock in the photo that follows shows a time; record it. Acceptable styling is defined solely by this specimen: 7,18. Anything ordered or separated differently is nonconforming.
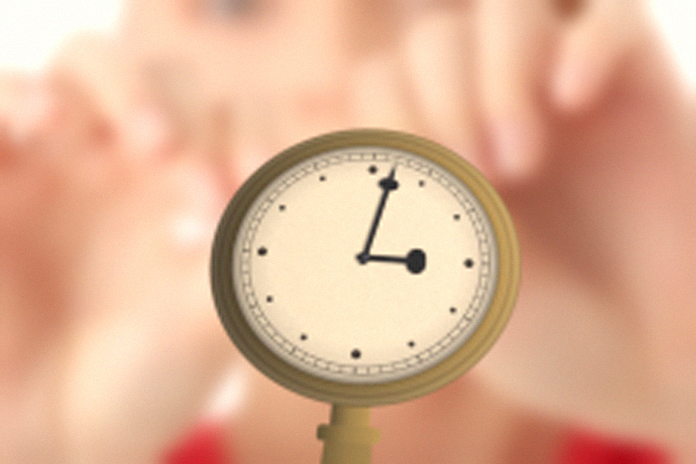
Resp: 3,02
